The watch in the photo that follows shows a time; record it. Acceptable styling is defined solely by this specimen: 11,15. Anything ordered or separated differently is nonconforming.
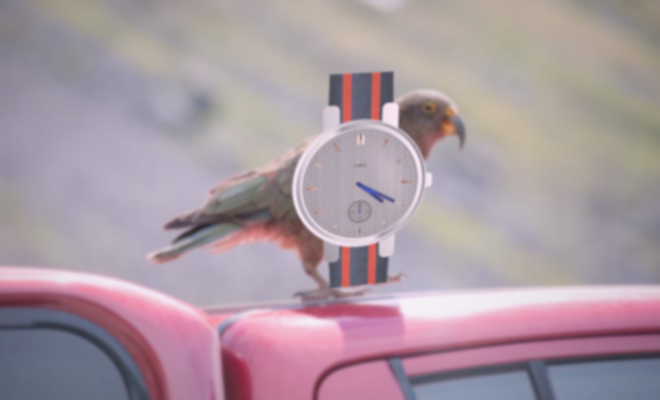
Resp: 4,20
